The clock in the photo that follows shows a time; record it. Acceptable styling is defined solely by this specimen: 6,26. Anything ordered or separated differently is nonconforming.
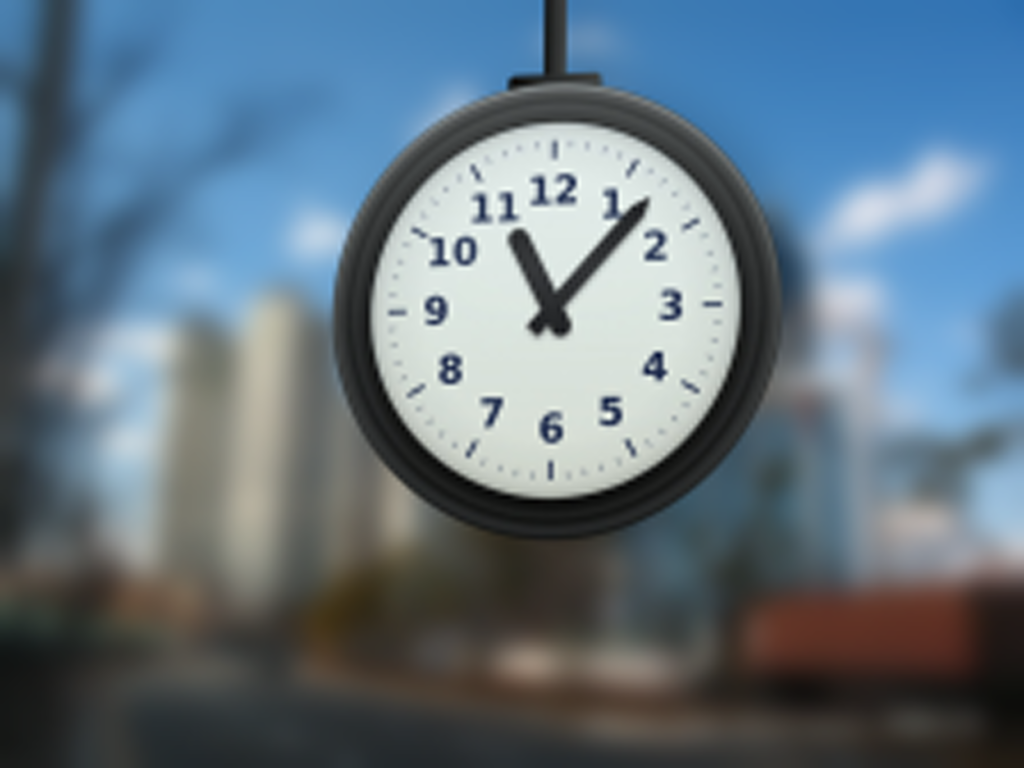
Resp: 11,07
